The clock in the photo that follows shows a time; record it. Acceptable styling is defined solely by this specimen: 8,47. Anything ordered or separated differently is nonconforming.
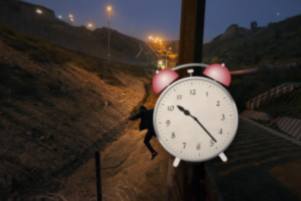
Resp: 10,24
